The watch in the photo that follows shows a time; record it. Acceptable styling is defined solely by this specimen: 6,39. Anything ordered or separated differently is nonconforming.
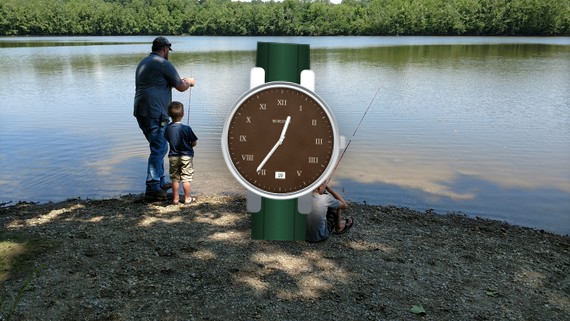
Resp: 12,36
